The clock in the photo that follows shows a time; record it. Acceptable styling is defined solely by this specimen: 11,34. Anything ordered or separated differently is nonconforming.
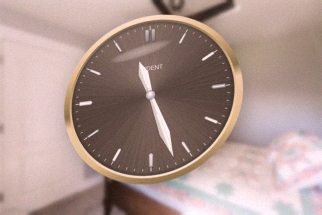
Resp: 11,27
